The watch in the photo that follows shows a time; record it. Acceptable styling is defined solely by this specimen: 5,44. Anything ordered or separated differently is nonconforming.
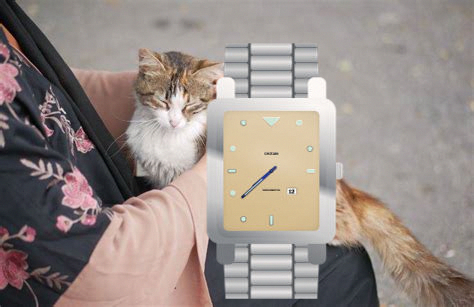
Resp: 7,38
